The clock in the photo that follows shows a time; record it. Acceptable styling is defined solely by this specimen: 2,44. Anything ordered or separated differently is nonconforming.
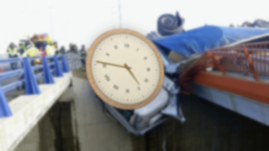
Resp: 4,46
